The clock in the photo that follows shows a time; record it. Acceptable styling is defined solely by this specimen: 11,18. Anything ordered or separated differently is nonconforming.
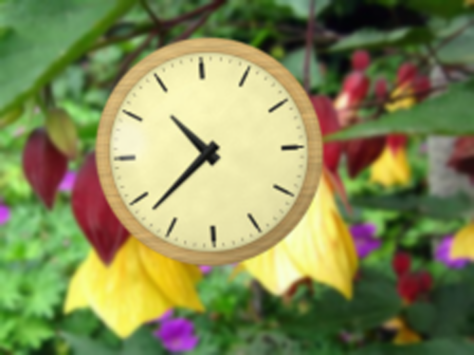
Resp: 10,38
